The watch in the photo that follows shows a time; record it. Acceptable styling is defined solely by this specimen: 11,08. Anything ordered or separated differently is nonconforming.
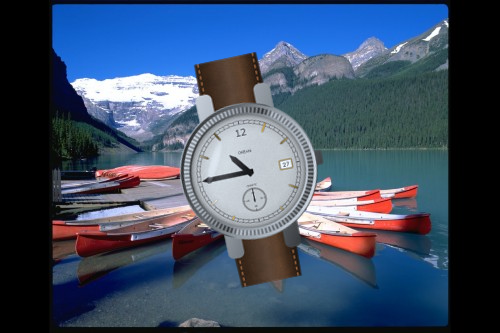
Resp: 10,45
